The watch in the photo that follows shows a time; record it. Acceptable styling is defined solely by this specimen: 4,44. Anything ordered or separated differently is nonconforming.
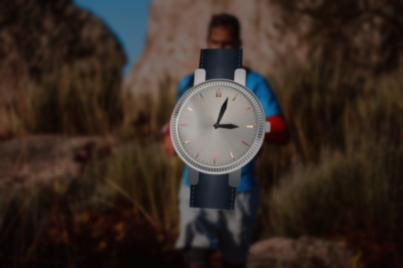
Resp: 3,03
